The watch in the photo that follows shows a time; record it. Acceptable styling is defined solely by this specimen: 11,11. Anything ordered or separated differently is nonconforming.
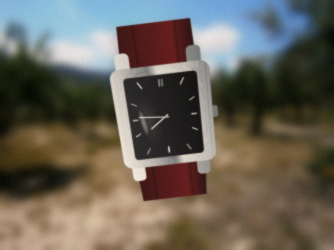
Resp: 7,46
